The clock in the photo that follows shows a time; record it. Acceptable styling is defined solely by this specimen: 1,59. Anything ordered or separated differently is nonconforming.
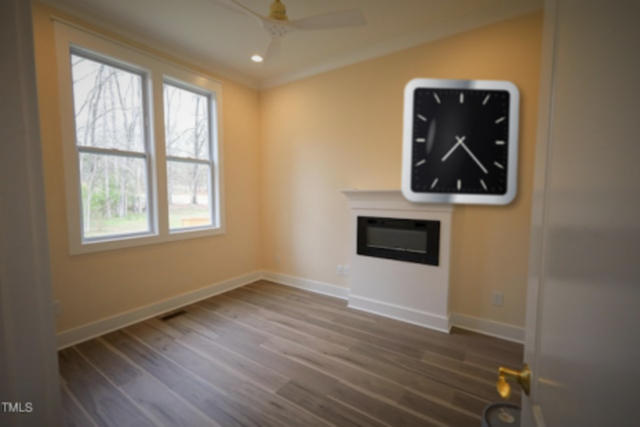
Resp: 7,23
